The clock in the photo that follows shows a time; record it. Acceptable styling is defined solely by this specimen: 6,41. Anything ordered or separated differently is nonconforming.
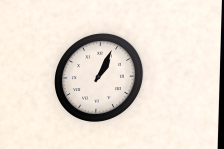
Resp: 1,04
